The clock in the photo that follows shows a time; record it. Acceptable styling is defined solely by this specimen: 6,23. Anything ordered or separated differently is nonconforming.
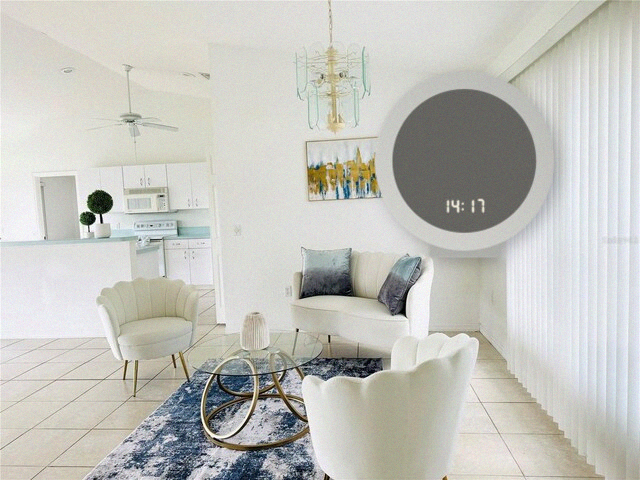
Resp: 14,17
